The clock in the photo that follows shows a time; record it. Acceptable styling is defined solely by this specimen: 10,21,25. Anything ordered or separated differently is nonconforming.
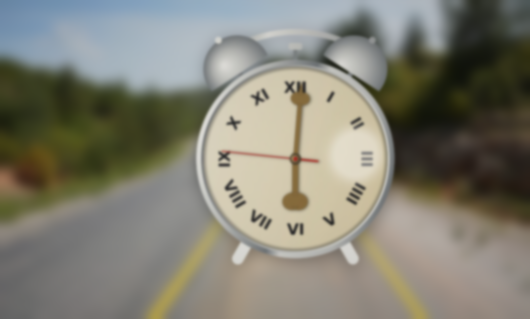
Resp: 6,00,46
